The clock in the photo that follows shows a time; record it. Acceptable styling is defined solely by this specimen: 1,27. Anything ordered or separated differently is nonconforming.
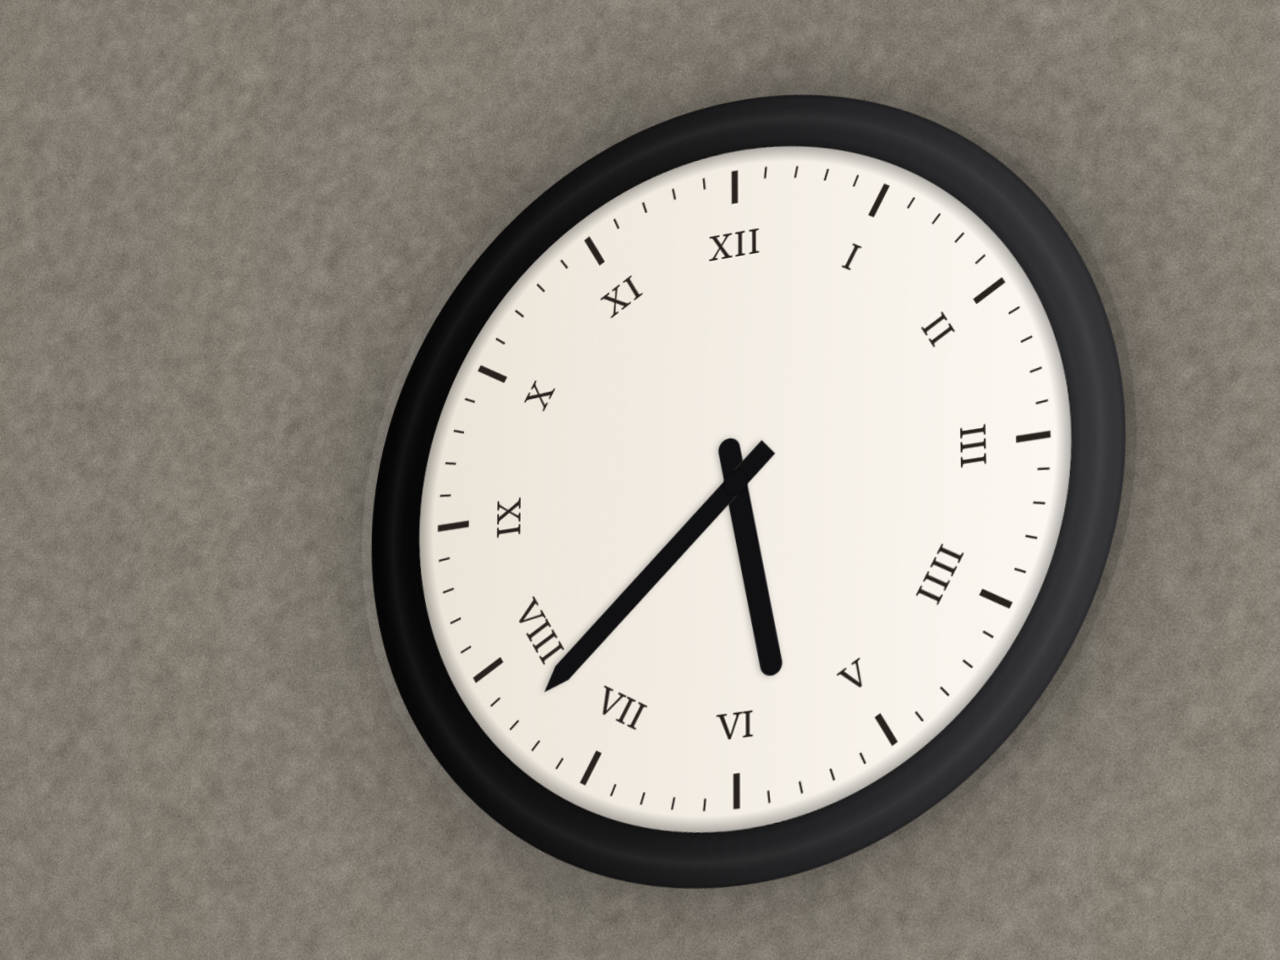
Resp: 5,38
